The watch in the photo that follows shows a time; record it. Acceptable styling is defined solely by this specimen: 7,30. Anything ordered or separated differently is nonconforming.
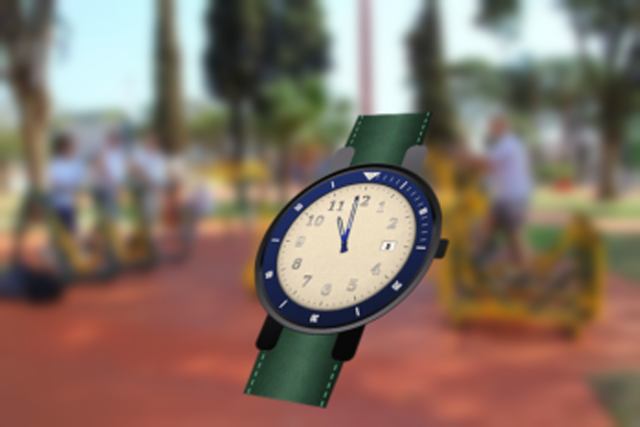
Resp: 10,59
